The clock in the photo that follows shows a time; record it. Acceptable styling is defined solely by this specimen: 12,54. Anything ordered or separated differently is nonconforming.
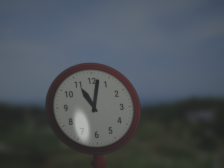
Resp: 11,02
